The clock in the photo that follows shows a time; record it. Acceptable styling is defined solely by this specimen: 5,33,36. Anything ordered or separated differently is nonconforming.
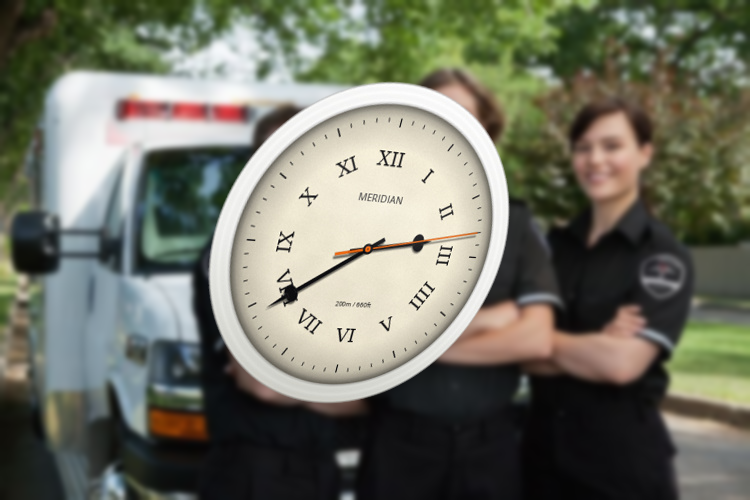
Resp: 2,39,13
